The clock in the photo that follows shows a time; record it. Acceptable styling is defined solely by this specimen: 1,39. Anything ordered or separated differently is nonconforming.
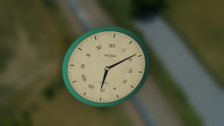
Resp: 6,09
